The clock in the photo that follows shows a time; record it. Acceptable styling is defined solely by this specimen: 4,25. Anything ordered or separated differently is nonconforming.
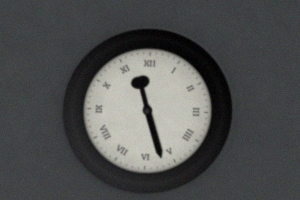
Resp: 11,27
